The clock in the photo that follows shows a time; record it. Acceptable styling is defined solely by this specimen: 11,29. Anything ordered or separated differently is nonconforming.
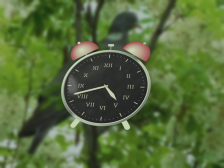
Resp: 4,42
